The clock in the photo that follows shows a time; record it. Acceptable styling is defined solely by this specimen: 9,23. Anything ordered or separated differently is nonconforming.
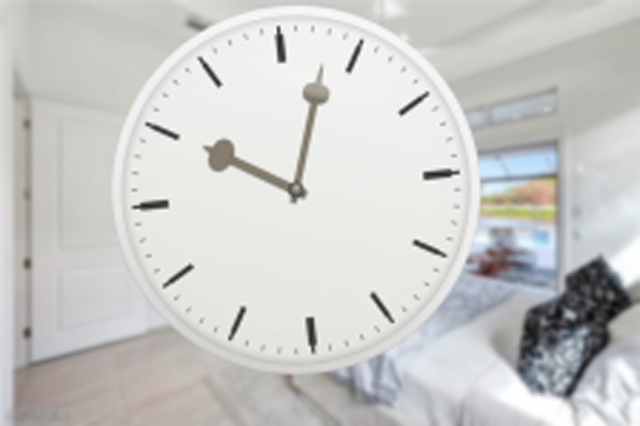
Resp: 10,03
